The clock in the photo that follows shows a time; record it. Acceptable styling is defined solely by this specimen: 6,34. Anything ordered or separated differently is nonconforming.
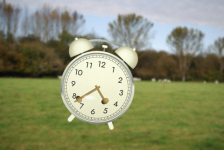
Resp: 4,38
